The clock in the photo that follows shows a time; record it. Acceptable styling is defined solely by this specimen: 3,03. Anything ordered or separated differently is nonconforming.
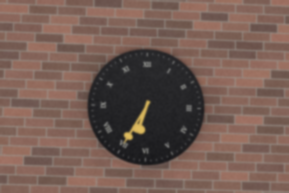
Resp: 6,35
